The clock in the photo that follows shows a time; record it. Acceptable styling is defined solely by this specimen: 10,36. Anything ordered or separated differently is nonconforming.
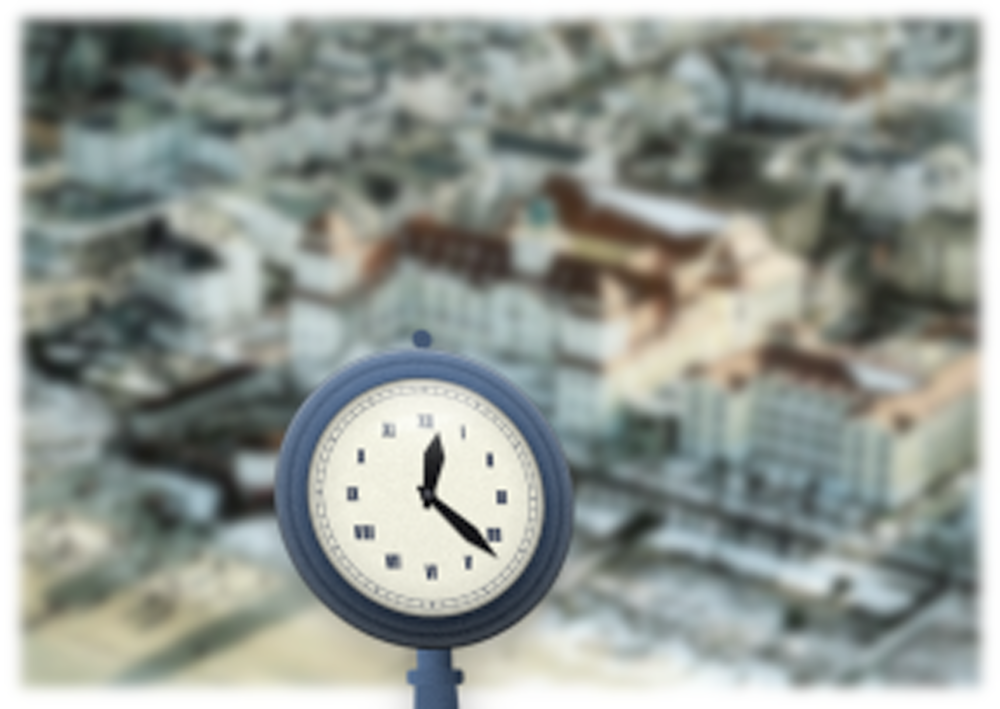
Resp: 12,22
